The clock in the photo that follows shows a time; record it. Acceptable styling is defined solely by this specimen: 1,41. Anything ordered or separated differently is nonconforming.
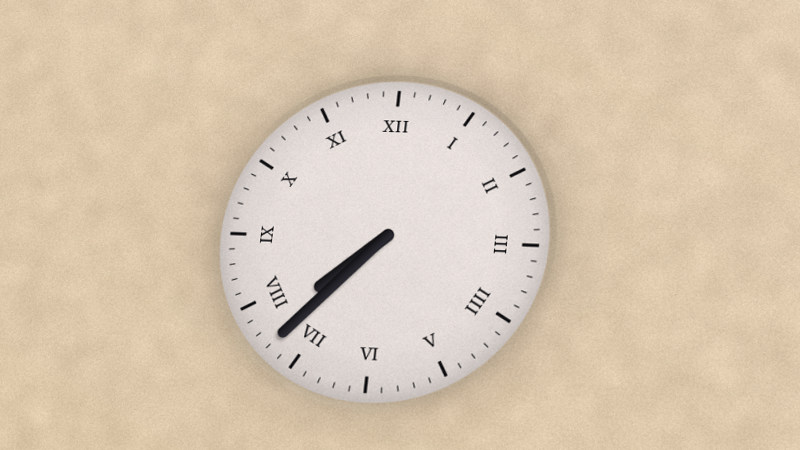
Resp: 7,37
